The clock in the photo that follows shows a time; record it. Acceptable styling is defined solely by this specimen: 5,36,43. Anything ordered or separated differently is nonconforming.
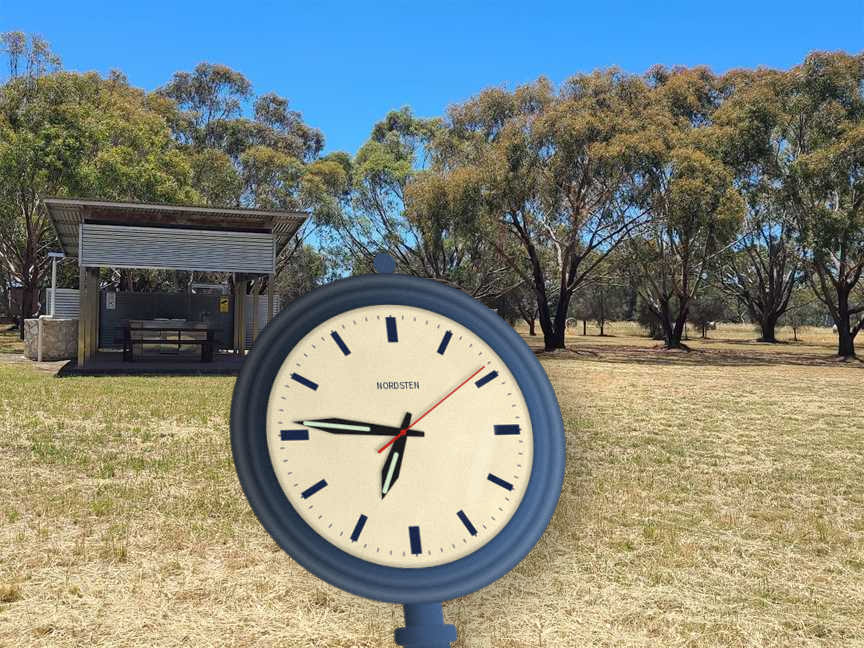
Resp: 6,46,09
